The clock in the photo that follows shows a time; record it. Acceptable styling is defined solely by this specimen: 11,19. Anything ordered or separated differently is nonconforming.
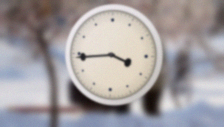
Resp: 3,44
